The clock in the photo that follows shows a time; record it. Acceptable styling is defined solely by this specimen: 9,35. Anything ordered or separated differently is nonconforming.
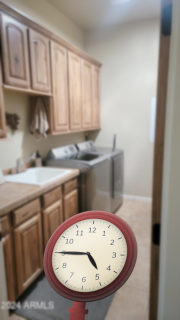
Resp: 4,45
